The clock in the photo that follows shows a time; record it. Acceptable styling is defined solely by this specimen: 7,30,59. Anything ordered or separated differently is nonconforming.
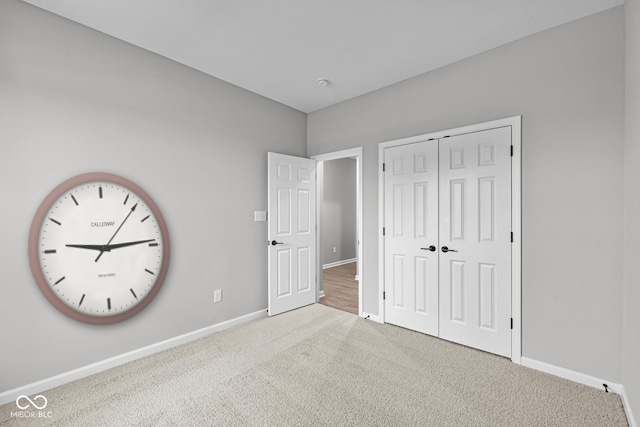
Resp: 9,14,07
